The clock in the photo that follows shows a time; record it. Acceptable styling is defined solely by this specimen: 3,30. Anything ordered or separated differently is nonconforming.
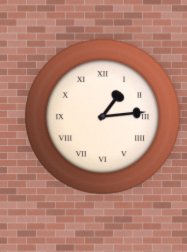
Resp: 1,14
